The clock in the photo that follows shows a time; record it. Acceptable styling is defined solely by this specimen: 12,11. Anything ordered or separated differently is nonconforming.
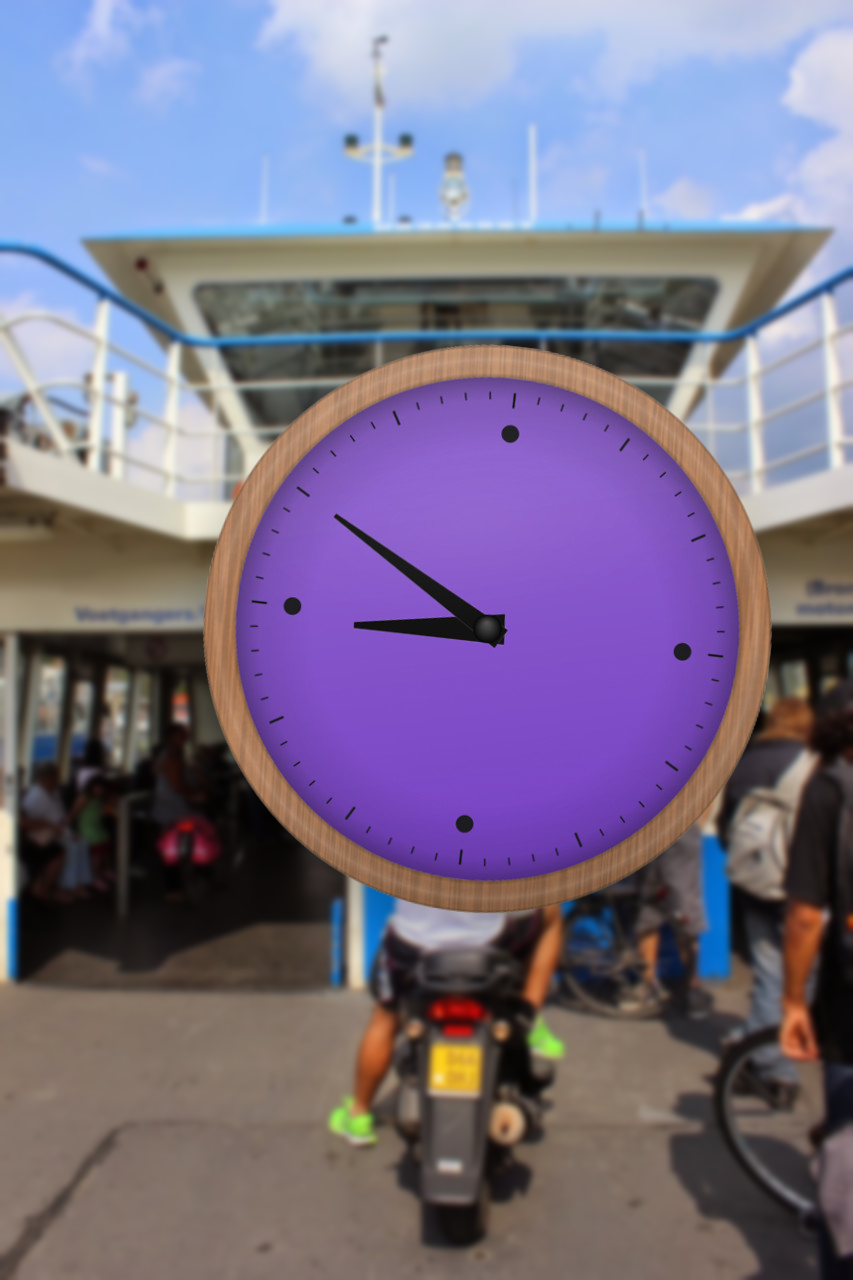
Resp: 8,50
